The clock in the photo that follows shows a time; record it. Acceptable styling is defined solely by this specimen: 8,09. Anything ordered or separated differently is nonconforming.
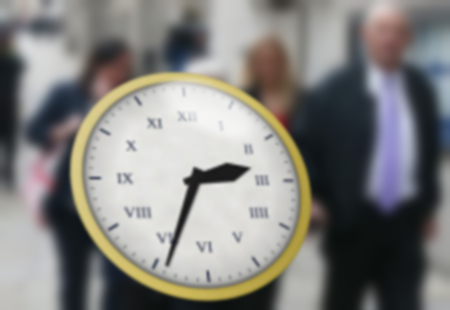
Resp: 2,34
